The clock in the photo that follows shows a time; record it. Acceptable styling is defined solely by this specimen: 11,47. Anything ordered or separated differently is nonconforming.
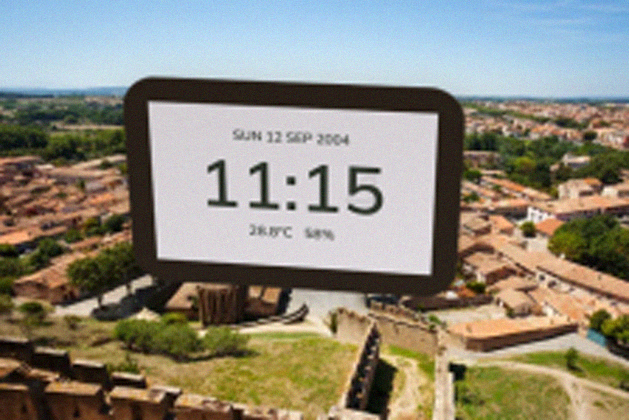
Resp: 11,15
